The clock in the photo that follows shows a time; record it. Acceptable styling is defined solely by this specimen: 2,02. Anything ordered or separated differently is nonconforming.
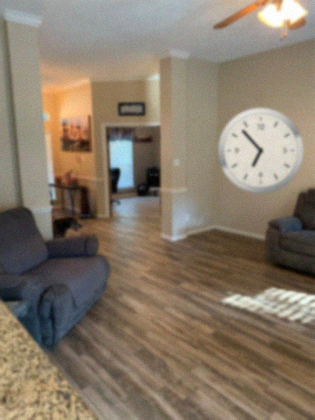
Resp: 6,53
